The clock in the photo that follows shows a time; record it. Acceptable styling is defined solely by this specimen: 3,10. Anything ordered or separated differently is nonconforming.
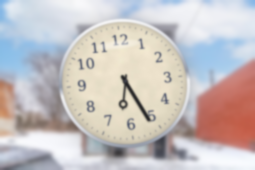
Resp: 6,26
